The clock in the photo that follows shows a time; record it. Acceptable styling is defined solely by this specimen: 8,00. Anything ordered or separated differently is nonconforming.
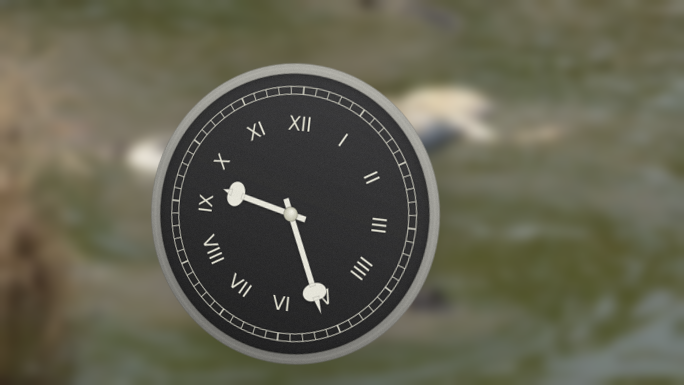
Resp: 9,26
